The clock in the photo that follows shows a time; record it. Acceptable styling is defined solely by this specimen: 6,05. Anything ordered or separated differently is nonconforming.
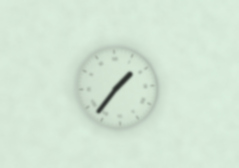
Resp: 1,37
